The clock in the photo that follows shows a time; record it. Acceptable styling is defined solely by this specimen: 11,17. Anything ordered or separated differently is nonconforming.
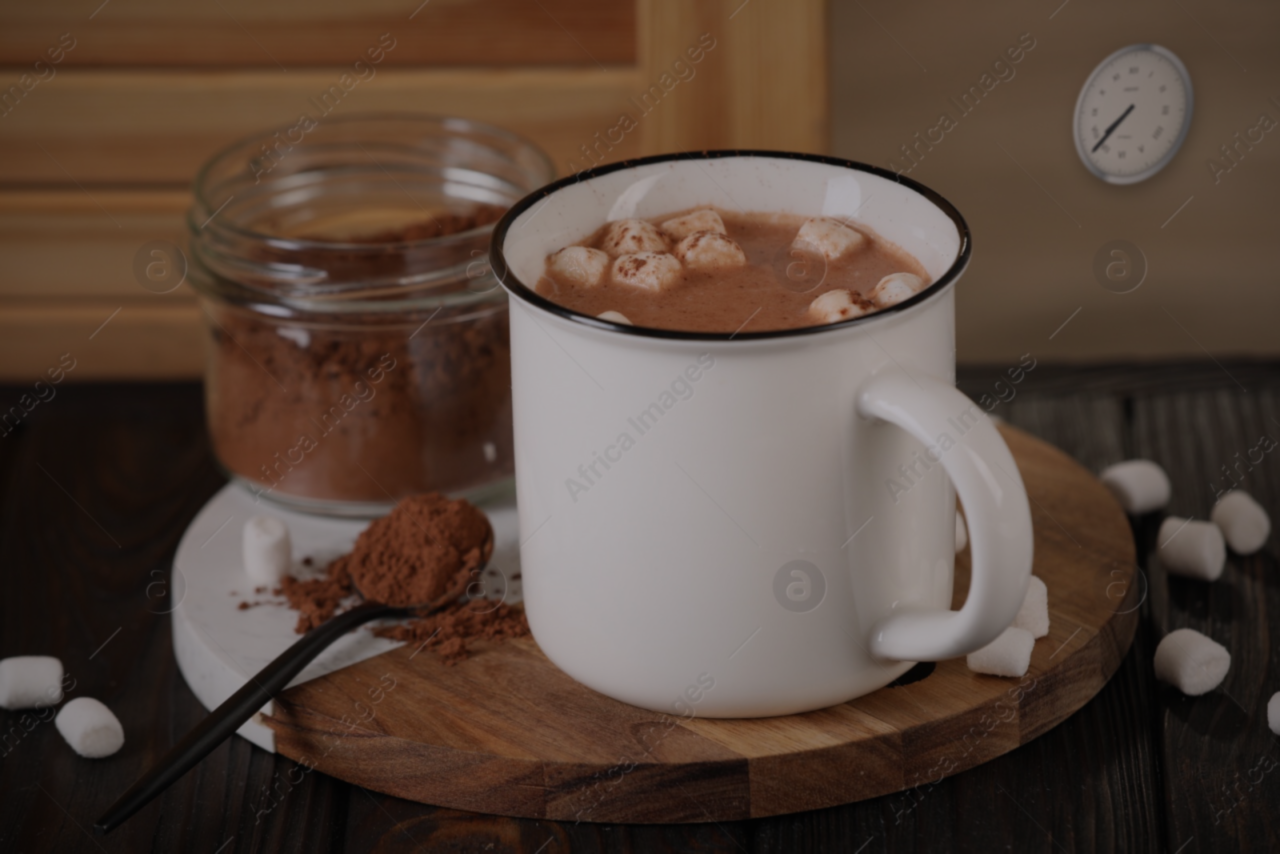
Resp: 7,37
